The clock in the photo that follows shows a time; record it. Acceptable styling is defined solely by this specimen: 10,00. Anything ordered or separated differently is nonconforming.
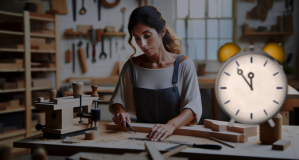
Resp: 11,54
